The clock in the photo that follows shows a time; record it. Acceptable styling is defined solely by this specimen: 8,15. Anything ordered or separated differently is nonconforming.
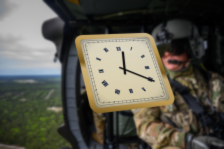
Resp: 12,20
